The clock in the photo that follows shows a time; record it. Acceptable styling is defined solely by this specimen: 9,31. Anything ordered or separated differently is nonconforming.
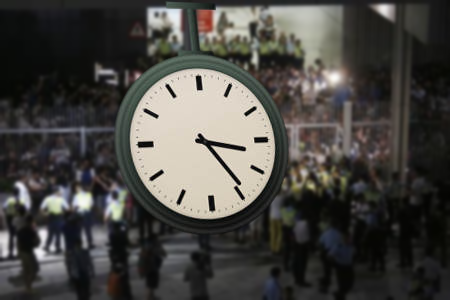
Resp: 3,24
